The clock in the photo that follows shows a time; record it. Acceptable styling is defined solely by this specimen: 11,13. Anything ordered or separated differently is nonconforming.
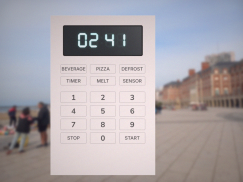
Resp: 2,41
